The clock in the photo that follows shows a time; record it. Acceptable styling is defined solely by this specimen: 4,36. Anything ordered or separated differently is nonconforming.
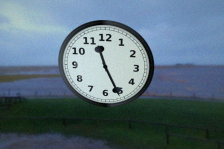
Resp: 11,26
